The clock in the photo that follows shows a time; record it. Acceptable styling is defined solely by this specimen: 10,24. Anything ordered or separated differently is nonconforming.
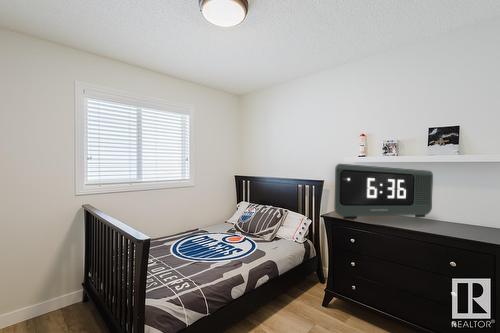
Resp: 6,36
